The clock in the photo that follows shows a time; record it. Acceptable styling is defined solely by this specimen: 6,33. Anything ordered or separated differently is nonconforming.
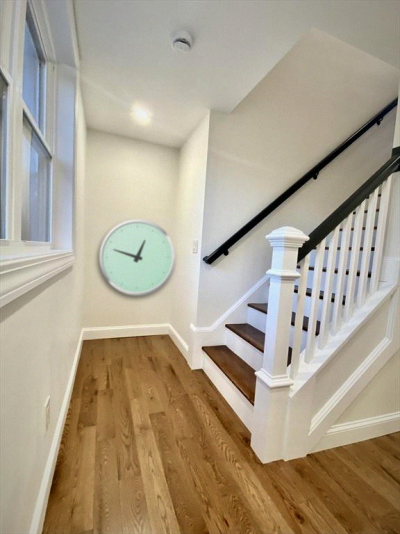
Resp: 12,48
